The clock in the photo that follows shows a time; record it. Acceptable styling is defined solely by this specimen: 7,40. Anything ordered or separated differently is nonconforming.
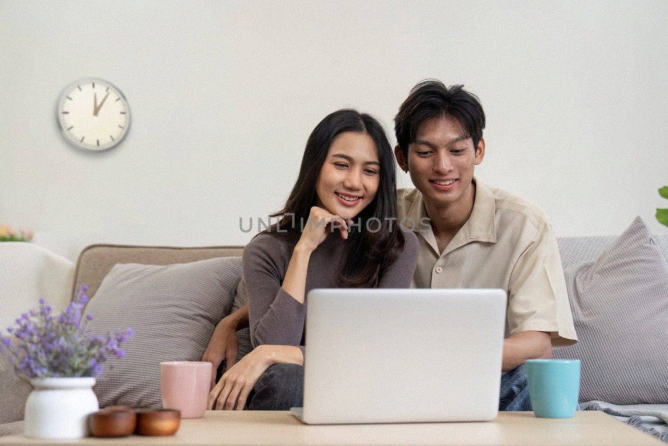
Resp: 12,06
